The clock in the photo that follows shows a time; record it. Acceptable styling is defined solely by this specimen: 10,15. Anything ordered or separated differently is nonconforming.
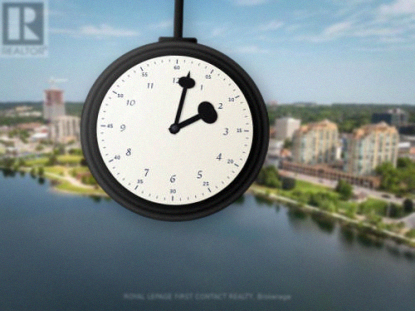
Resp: 2,02
